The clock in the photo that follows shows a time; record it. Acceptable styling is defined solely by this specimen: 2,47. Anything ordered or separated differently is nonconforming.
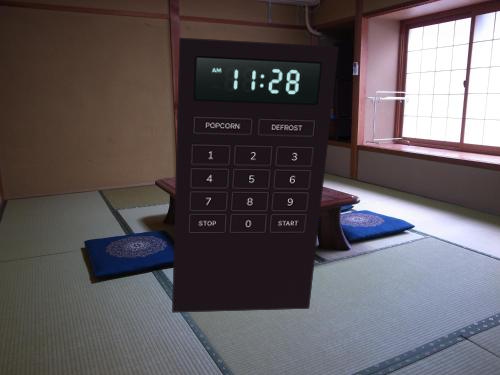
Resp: 11,28
